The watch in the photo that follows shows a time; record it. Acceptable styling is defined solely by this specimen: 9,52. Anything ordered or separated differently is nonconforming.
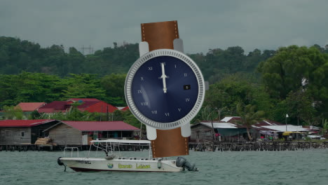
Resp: 12,00
